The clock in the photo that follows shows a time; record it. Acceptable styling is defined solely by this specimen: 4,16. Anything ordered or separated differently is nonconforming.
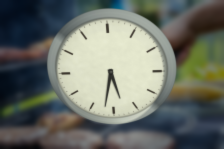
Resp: 5,32
